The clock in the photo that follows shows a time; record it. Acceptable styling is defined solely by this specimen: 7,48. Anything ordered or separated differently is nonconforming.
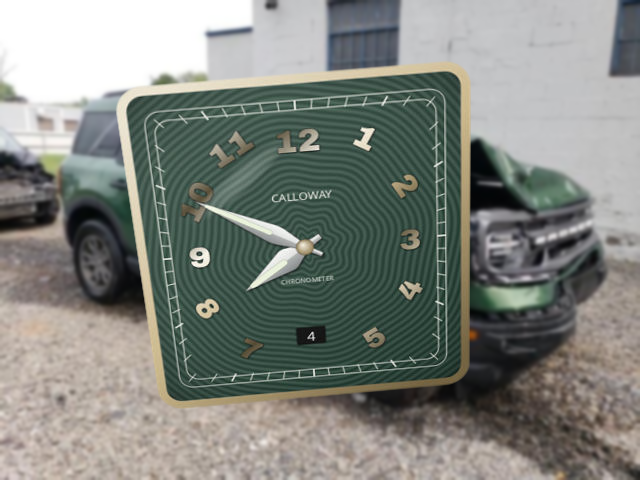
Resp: 7,50
